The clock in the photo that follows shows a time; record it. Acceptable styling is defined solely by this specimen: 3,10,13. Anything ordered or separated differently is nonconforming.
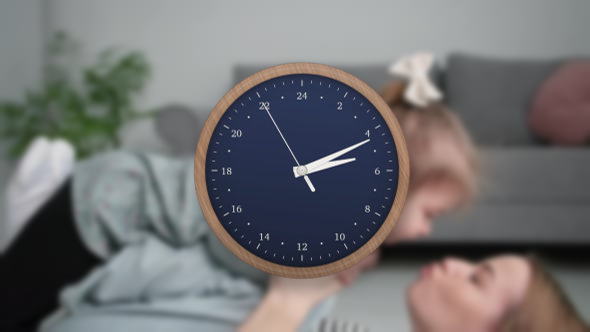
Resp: 5,10,55
